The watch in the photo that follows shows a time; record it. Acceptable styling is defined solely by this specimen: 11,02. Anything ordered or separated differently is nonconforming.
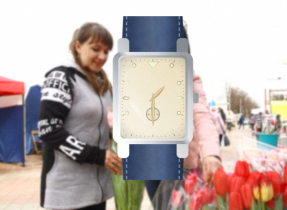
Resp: 1,30
